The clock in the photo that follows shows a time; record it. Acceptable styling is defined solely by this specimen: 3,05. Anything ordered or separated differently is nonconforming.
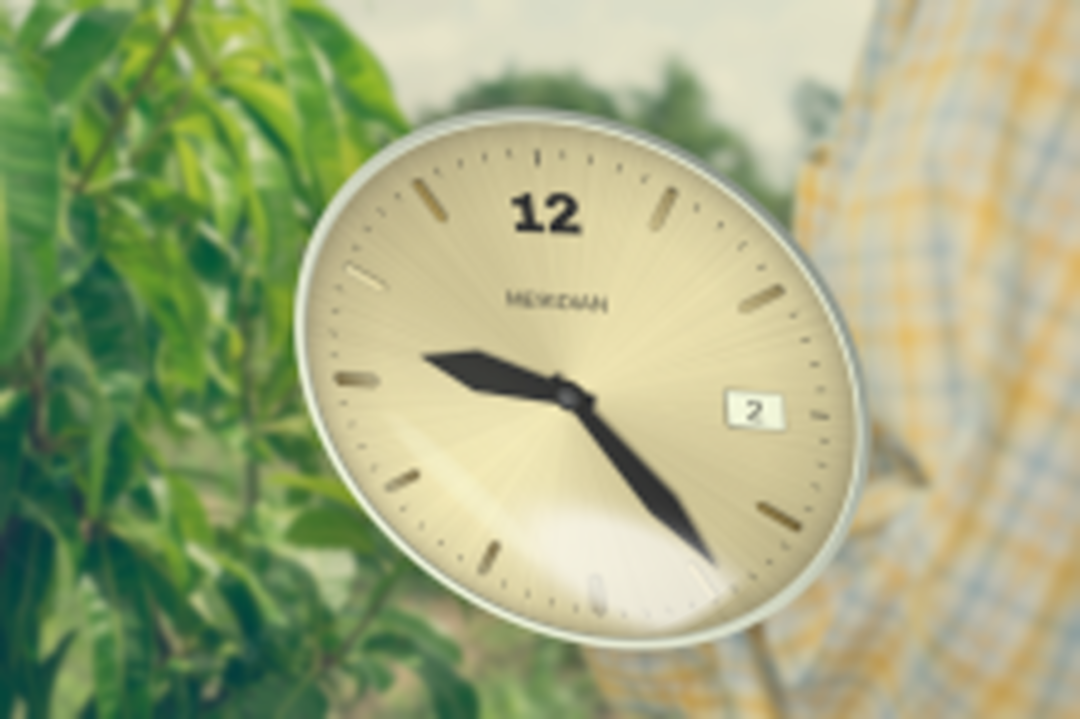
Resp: 9,24
